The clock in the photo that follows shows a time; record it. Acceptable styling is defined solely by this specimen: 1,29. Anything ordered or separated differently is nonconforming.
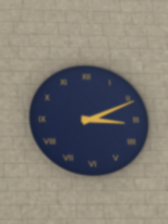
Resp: 3,11
